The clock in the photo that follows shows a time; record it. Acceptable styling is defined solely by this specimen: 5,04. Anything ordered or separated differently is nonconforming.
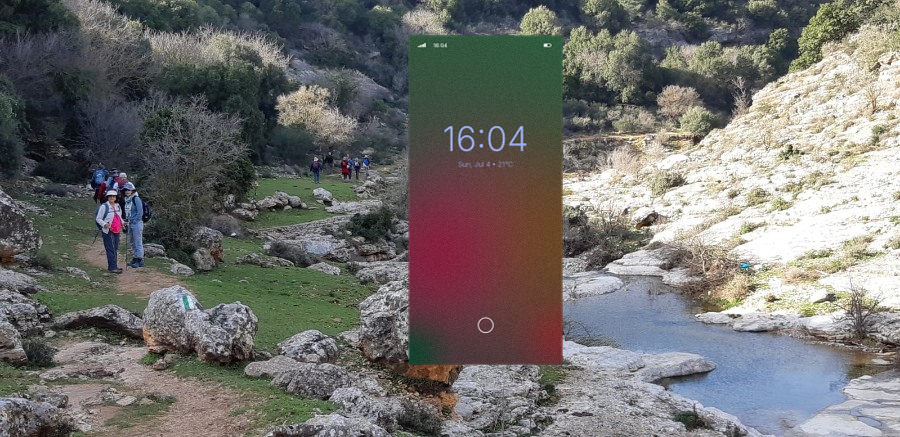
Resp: 16,04
